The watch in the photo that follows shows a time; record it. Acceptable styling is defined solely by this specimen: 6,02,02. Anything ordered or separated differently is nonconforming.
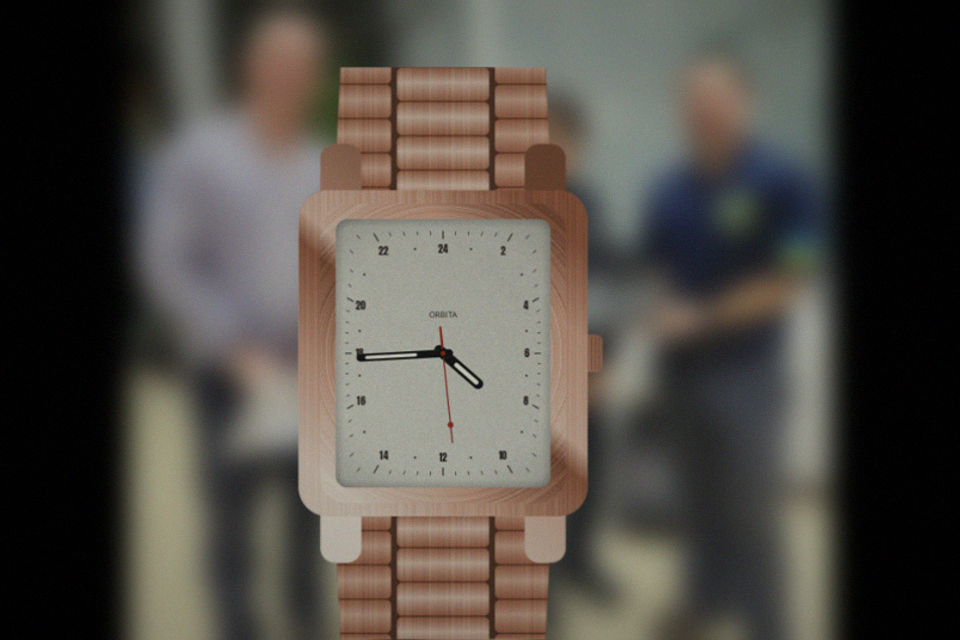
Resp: 8,44,29
